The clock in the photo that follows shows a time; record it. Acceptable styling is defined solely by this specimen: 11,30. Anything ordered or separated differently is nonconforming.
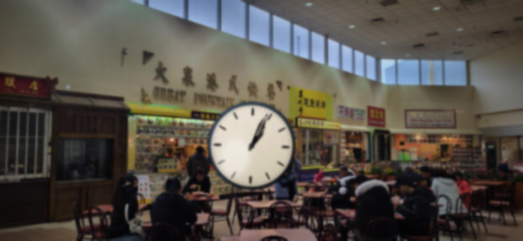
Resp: 1,04
